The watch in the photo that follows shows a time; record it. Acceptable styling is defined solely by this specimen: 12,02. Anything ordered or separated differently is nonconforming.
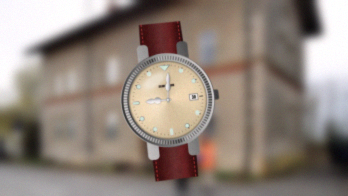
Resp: 9,01
